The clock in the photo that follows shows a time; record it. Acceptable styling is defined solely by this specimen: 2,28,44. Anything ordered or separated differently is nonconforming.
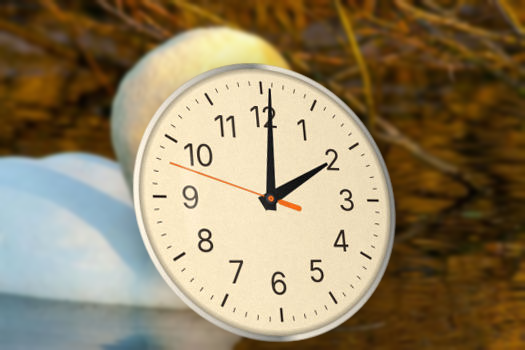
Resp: 2,00,48
